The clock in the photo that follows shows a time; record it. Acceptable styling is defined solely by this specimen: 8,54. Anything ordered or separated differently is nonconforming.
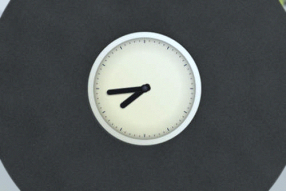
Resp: 7,44
